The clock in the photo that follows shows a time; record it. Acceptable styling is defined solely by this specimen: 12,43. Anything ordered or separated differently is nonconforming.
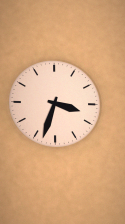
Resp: 3,33
